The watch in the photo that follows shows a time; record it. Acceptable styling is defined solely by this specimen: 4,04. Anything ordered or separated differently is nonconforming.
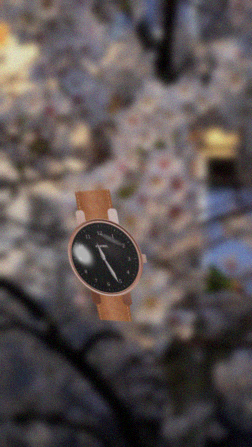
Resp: 11,26
